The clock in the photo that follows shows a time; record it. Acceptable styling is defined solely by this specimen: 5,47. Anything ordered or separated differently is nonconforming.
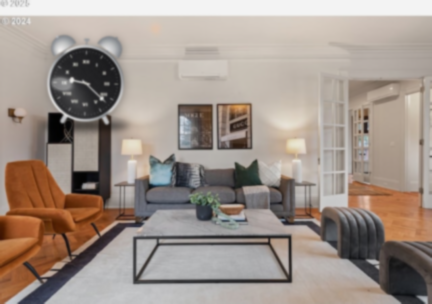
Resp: 9,22
